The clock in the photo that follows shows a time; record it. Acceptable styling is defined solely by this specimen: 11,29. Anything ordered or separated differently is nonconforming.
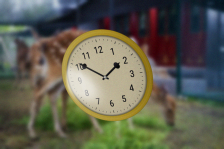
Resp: 1,51
